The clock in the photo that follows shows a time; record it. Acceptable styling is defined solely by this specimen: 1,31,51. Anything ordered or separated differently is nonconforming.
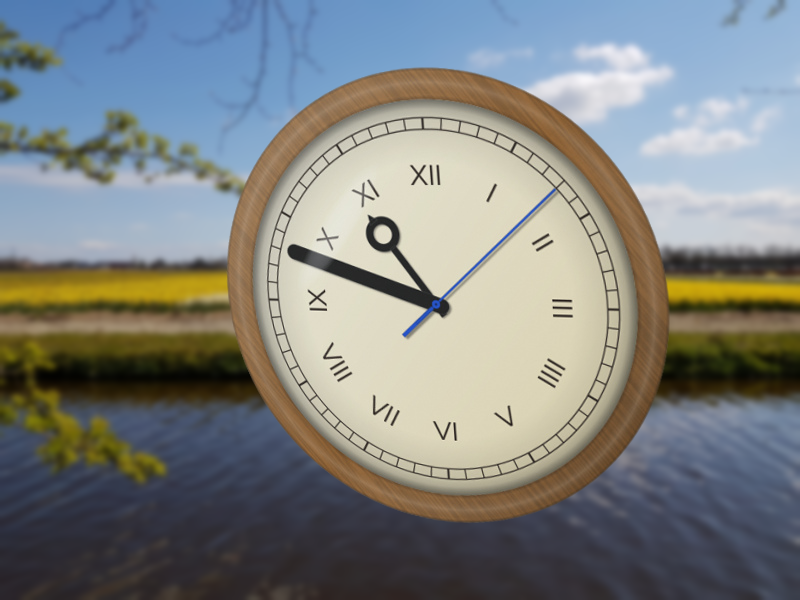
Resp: 10,48,08
